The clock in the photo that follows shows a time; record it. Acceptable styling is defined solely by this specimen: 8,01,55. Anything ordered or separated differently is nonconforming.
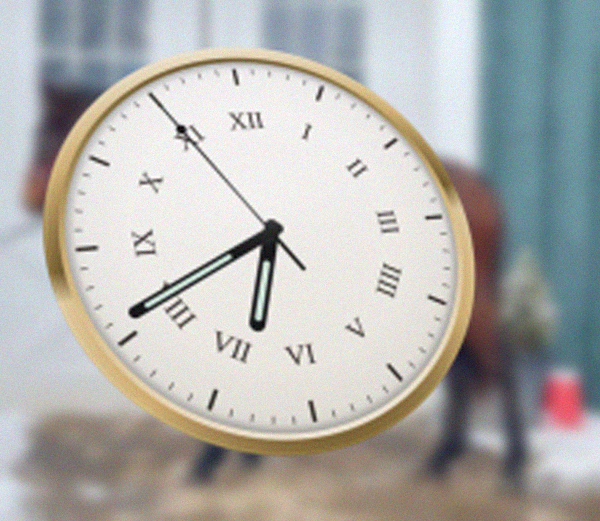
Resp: 6,40,55
